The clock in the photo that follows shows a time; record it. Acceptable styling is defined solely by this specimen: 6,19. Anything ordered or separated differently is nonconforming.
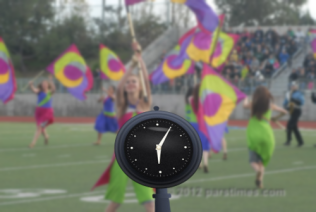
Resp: 6,05
